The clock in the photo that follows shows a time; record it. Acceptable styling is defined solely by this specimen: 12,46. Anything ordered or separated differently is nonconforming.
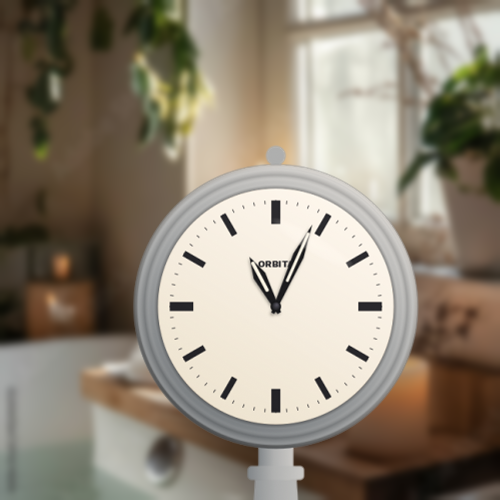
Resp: 11,04
